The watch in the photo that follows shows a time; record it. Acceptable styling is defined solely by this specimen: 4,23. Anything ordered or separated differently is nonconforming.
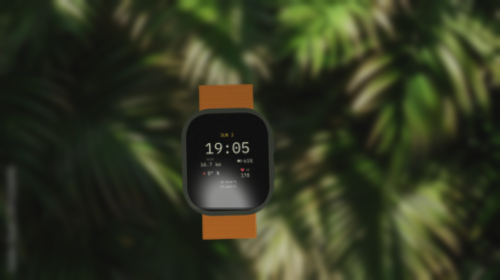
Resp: 19,05
